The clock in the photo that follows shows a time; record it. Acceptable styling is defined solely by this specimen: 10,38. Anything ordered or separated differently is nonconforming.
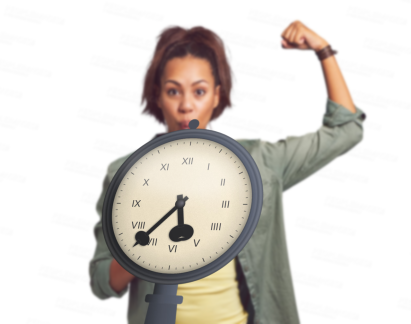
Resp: 5,37
